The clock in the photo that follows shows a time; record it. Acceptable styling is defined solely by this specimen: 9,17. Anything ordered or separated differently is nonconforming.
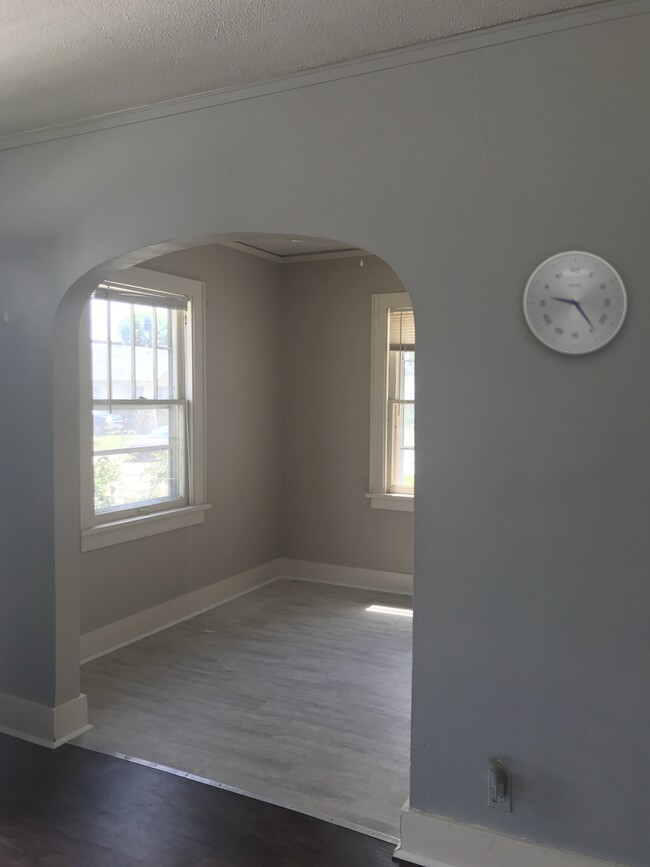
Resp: 9,24
